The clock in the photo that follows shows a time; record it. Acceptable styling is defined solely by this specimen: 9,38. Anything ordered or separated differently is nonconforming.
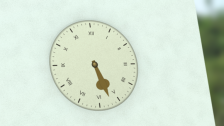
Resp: 5,27
